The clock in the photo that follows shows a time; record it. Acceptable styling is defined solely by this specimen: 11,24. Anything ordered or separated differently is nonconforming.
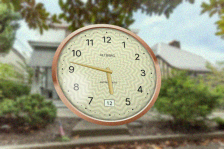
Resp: 5,47
